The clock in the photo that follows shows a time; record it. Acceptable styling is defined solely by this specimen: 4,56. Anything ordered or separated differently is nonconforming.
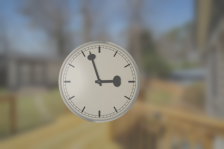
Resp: 2,57
